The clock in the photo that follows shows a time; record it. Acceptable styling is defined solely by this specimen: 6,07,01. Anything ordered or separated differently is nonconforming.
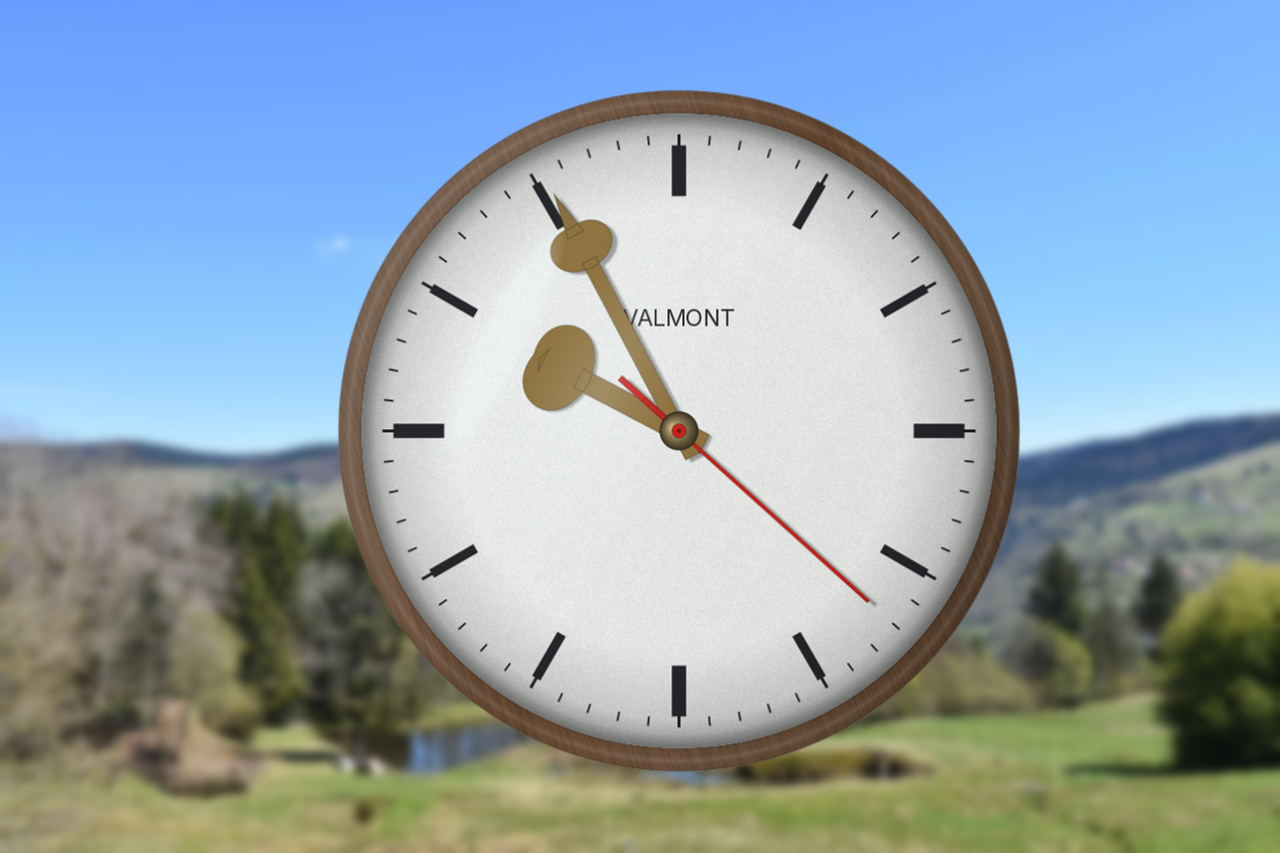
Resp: 9,55,22
